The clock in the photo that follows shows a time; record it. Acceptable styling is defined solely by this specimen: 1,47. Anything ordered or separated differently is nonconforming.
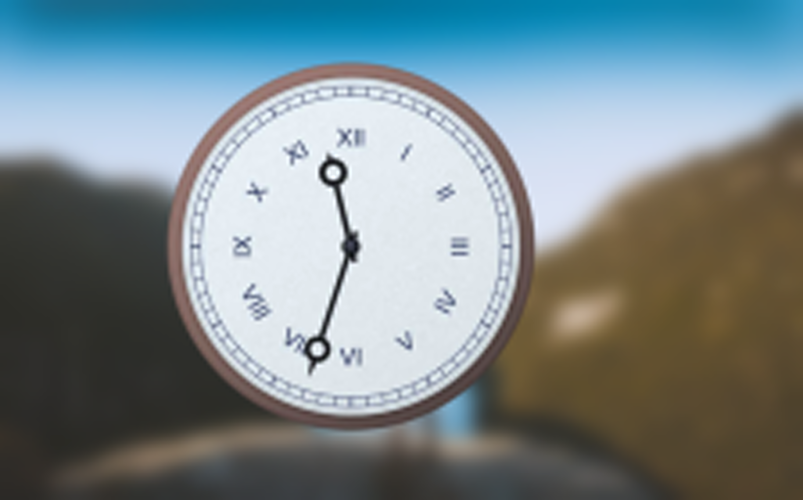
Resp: 11,33
